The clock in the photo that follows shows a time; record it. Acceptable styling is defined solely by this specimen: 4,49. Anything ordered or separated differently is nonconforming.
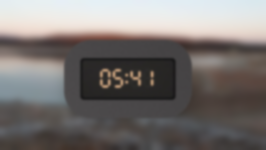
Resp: 5,41
